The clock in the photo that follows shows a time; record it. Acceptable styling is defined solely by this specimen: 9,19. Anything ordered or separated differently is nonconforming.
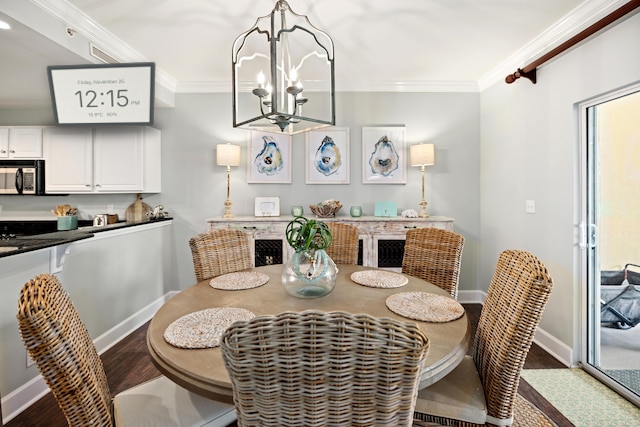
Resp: 12,15
